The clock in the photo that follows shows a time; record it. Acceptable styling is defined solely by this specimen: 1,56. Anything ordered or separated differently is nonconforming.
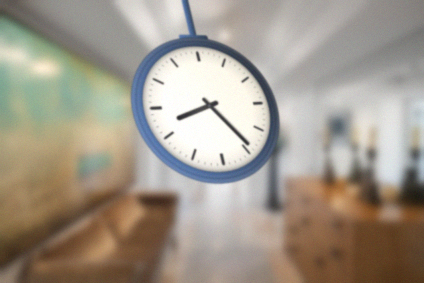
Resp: 8,24
